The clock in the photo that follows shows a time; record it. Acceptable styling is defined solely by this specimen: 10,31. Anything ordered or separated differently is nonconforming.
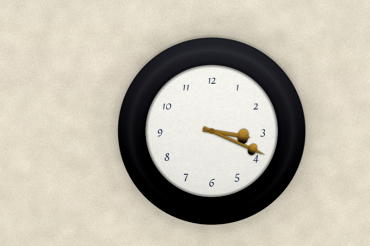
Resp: 3,19
